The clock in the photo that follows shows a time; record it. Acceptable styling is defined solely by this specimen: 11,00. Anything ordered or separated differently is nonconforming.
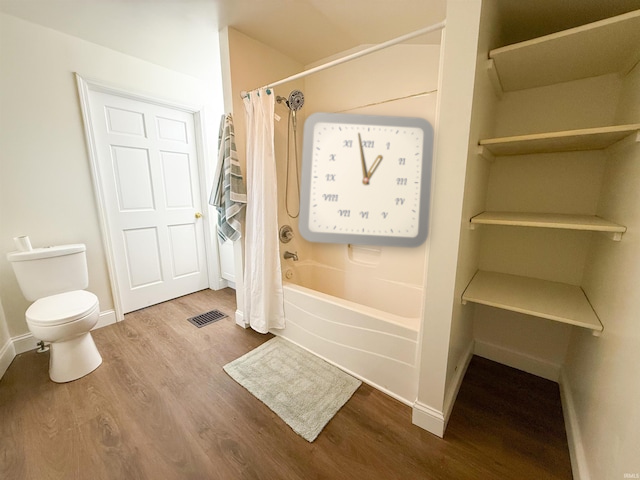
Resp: 12,58
